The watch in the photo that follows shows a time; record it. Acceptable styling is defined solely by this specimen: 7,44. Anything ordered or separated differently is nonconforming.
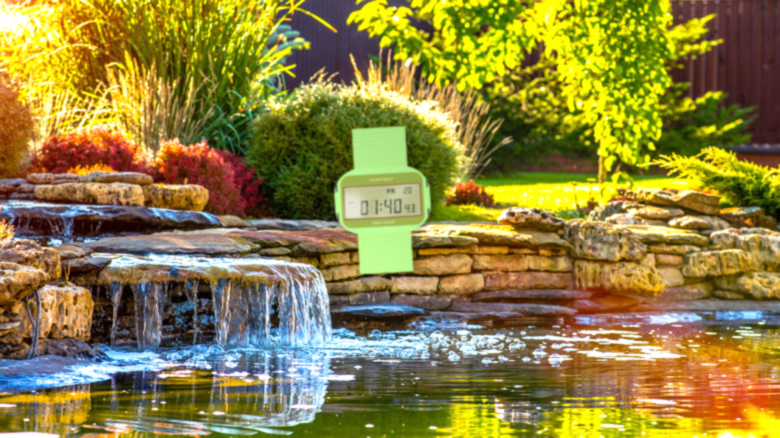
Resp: 1,40
